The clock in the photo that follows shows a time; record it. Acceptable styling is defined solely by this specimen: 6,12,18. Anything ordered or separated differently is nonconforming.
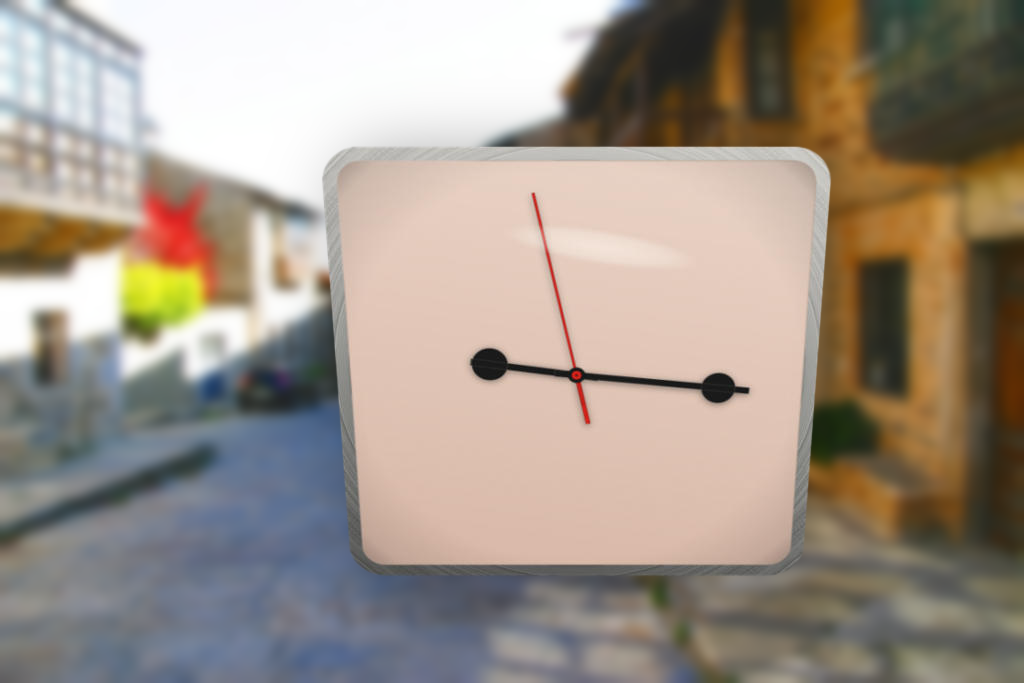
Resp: 9,15,58
